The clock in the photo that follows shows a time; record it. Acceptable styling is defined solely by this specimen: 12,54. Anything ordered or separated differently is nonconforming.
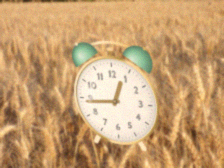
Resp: 12,44
